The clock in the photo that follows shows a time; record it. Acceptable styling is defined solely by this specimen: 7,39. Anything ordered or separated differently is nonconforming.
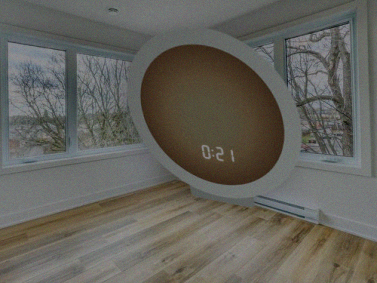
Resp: 0,21
